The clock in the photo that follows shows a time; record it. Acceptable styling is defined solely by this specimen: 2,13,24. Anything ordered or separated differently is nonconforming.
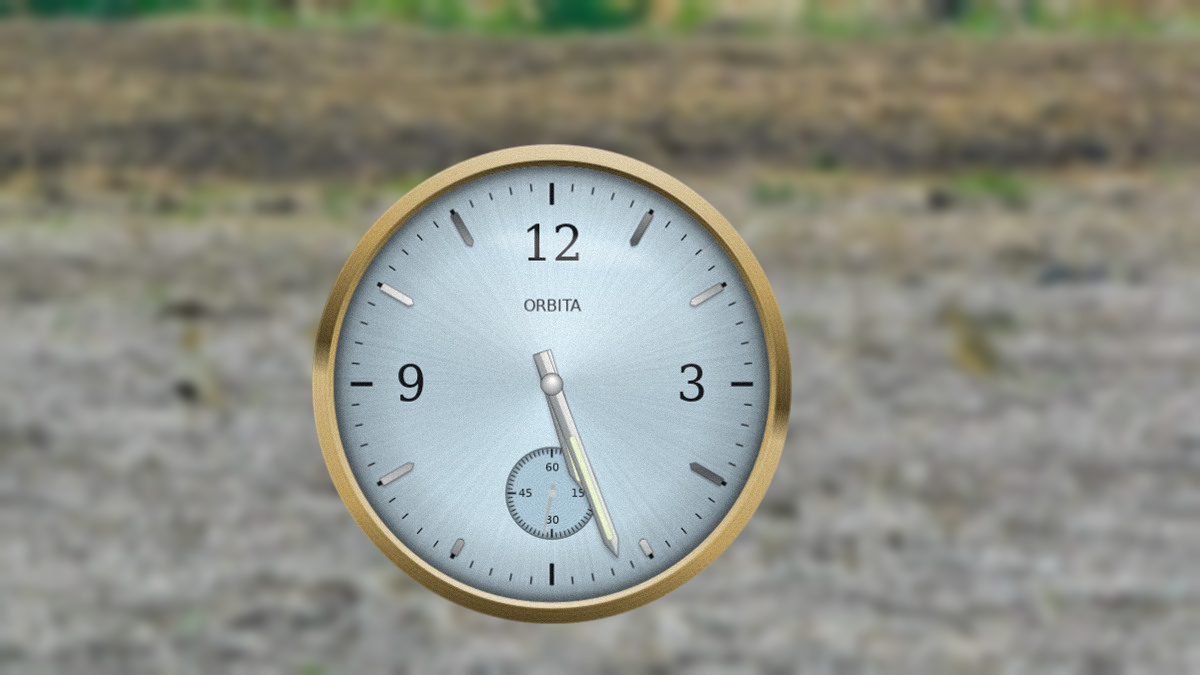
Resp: 5,26,32
